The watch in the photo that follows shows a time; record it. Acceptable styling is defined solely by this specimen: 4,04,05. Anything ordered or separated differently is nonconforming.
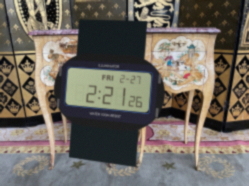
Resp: 2,21,26
